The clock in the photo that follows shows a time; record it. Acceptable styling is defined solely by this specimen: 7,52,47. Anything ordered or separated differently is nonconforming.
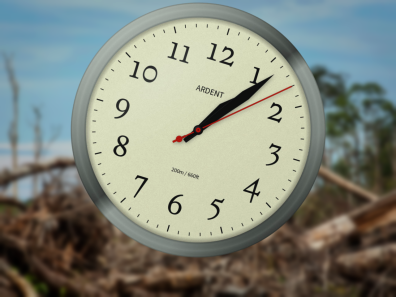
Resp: 1,06,08
